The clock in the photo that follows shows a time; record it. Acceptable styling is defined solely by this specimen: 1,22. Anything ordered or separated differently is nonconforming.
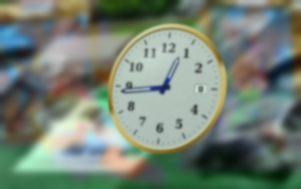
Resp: 12,44
